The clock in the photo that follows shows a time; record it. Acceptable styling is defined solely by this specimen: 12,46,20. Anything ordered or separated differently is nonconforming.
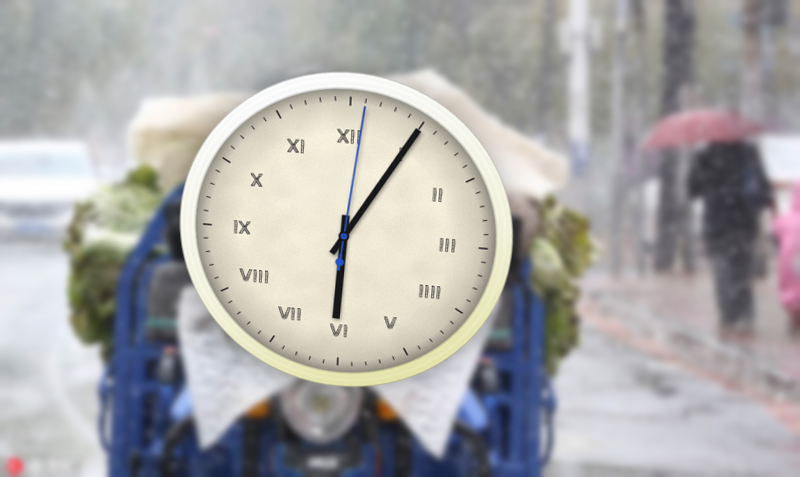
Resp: 6,05,01
